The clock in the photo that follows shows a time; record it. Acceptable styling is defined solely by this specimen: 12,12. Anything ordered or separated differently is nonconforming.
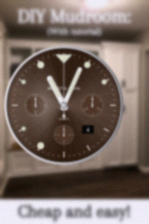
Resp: 11,04
